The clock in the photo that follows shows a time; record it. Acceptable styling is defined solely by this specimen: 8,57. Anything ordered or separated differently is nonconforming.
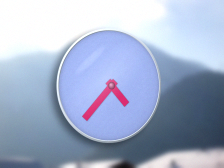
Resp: 4,37
